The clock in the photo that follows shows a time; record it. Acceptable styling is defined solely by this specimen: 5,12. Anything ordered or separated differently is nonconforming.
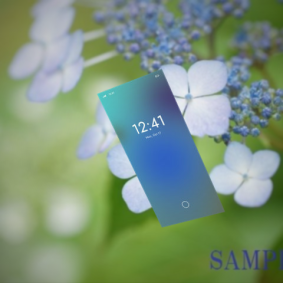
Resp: 12,41
